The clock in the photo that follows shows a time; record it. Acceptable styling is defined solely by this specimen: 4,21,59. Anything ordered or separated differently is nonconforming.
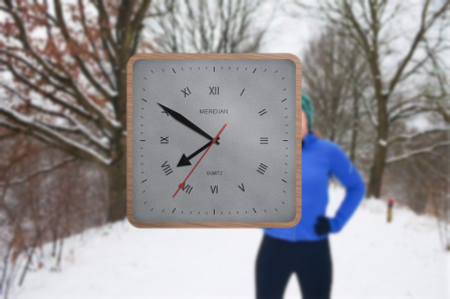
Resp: 7,50,36
